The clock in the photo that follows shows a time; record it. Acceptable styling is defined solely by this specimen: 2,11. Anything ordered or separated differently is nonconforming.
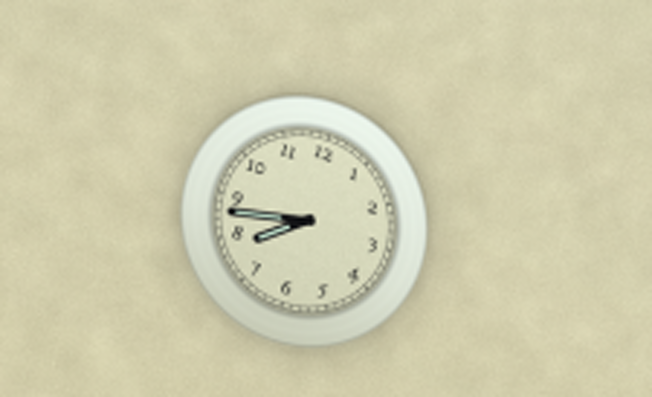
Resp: 7,43
